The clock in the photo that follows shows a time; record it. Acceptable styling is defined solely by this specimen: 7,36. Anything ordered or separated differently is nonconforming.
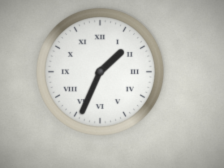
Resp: 1,34
